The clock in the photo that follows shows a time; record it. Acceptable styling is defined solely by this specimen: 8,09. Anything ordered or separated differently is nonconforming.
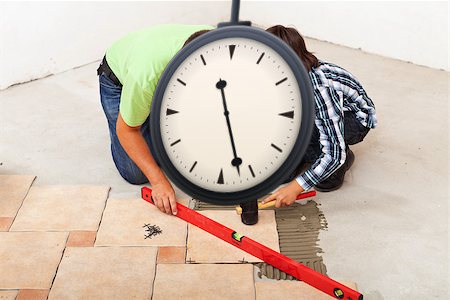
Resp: 11,27
